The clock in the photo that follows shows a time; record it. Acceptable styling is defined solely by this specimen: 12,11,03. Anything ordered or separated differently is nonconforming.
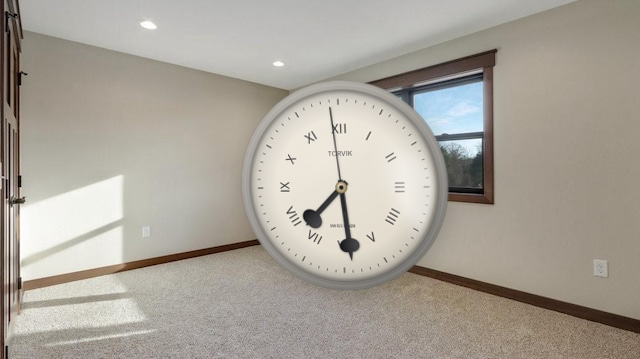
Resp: 7,28,59
